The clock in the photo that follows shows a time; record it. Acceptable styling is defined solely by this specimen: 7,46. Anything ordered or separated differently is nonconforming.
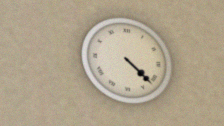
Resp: 4,22
